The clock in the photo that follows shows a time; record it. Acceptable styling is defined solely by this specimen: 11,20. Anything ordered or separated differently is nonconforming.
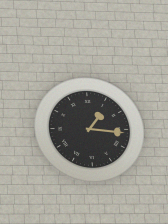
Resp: 1,16
